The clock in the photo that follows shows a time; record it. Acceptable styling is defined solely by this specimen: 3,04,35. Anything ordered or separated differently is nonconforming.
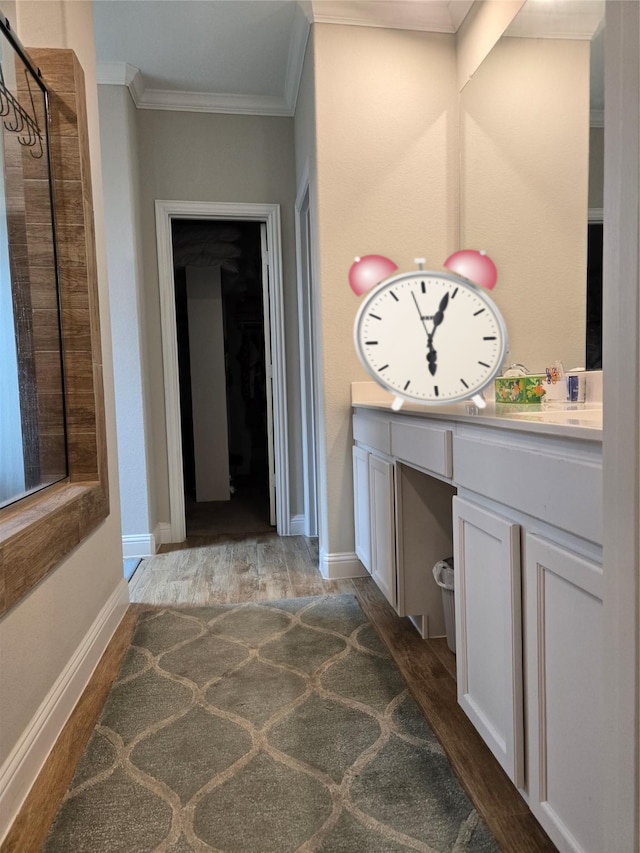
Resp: 6,03,58
